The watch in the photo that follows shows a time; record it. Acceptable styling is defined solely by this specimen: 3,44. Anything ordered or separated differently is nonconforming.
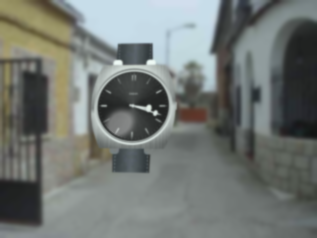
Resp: 3,18
